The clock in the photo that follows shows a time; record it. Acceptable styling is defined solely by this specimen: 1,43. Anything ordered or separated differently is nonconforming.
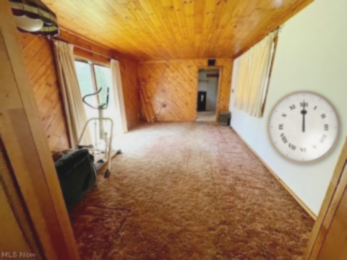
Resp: 12,00
